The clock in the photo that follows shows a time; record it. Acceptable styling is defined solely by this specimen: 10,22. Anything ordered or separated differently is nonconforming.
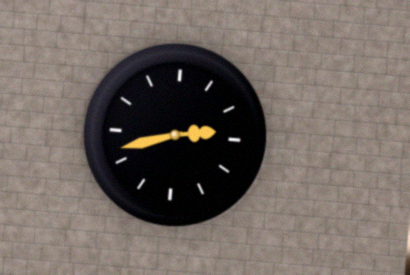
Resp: 2,42
